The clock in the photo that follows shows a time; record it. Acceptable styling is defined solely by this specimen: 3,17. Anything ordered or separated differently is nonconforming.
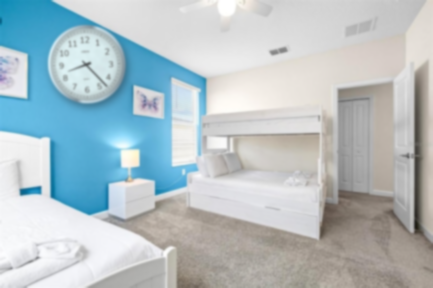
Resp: 8,23
